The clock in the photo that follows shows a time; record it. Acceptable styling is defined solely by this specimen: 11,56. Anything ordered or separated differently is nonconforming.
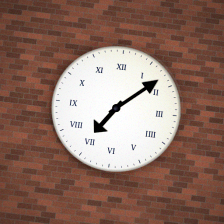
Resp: 7,08
